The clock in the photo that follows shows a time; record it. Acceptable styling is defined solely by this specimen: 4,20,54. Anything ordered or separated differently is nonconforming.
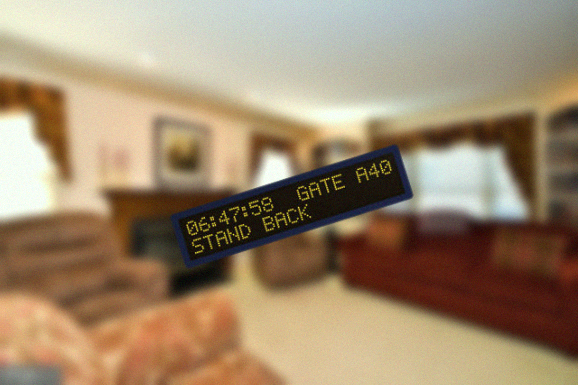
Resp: 6,47,58
